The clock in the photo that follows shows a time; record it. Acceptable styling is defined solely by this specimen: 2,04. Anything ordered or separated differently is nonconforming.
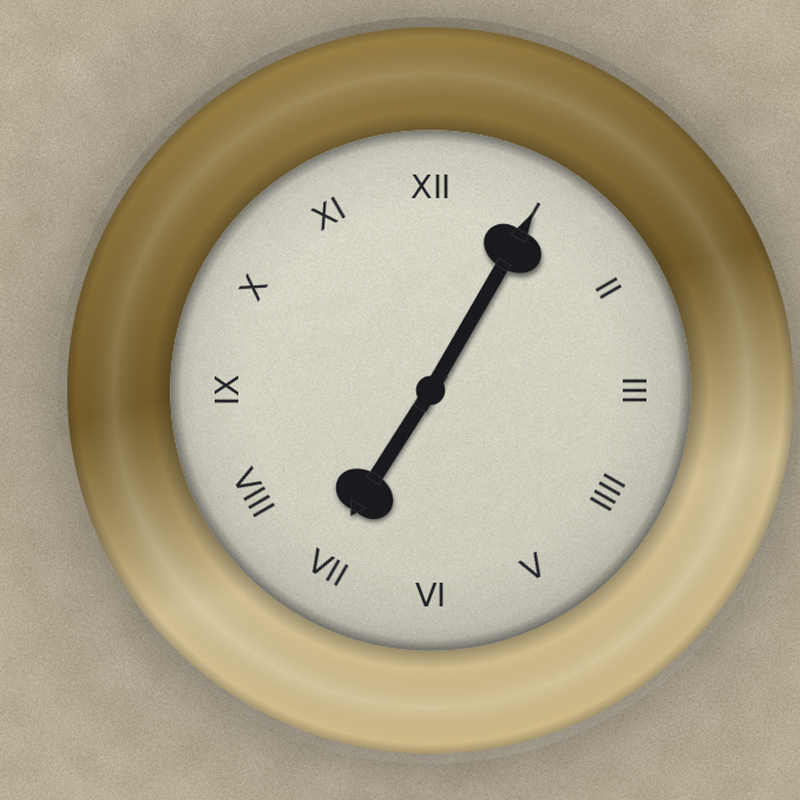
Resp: 7,05
